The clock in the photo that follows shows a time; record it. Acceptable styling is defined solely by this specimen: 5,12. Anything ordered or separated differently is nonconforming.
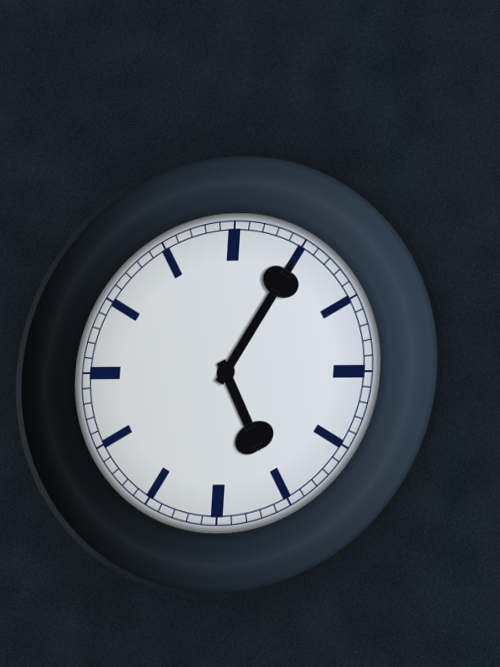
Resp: 5,05
